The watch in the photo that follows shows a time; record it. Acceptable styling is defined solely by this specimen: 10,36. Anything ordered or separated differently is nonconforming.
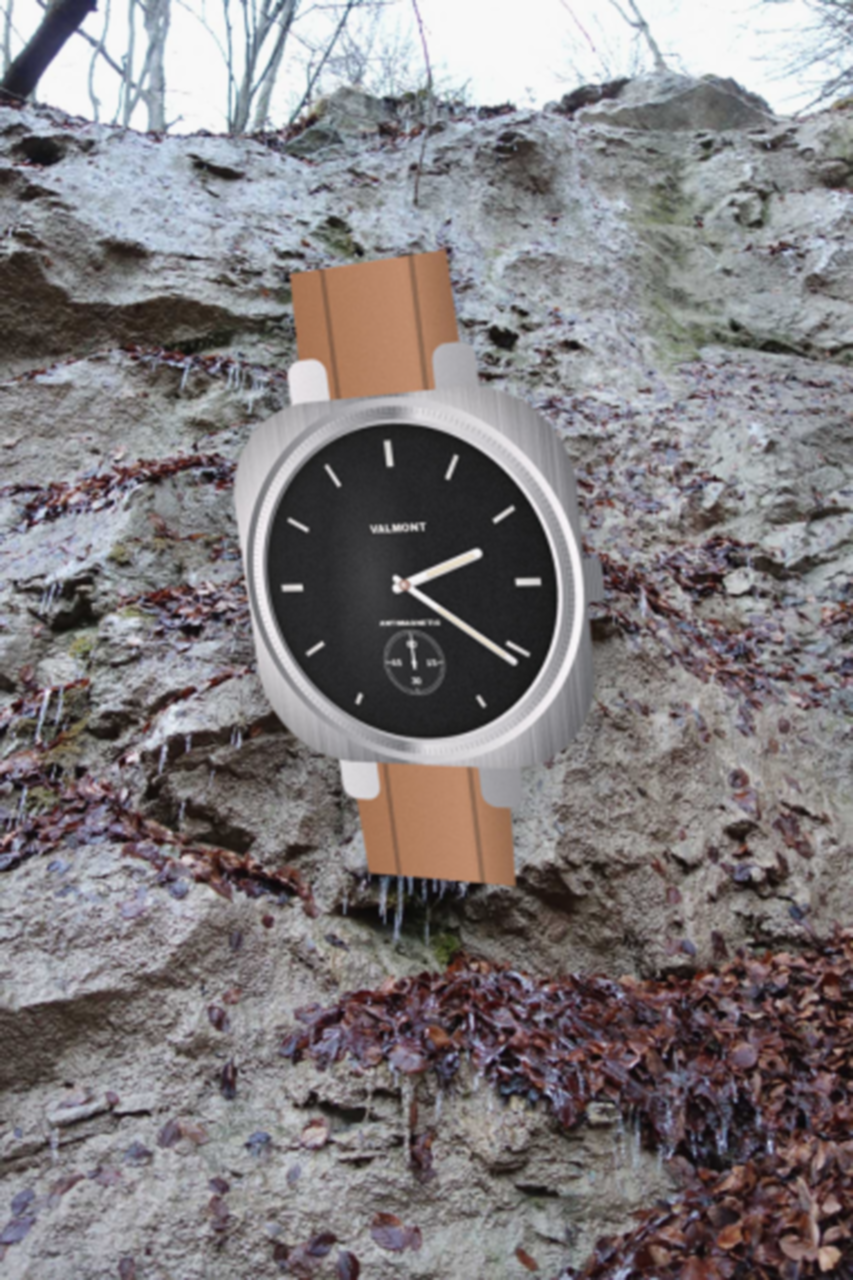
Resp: 2,21
